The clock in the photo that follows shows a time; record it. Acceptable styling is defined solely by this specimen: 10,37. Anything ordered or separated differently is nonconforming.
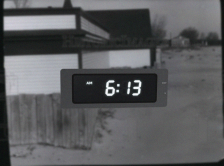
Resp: 6,13
